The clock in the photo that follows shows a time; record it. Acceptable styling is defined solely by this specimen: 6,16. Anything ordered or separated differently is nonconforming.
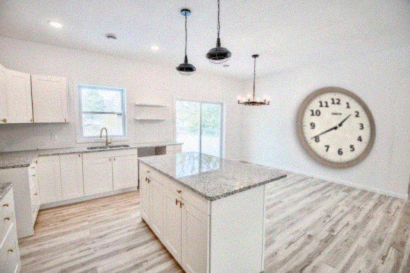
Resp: 1,41
